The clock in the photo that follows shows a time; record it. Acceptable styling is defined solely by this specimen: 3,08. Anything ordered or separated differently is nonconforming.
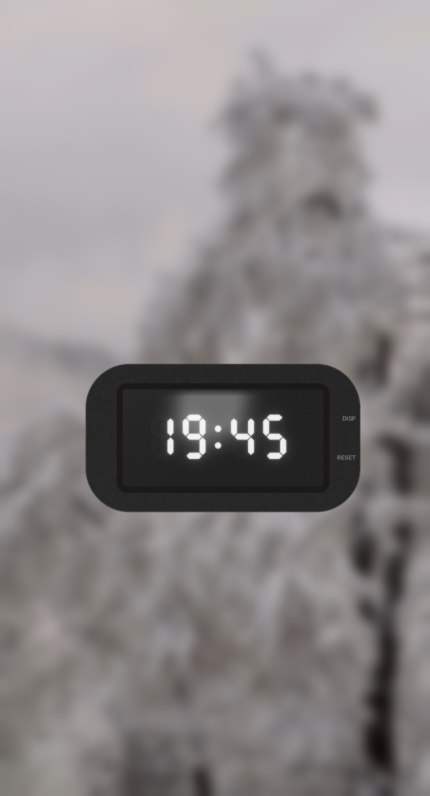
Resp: 19,45
